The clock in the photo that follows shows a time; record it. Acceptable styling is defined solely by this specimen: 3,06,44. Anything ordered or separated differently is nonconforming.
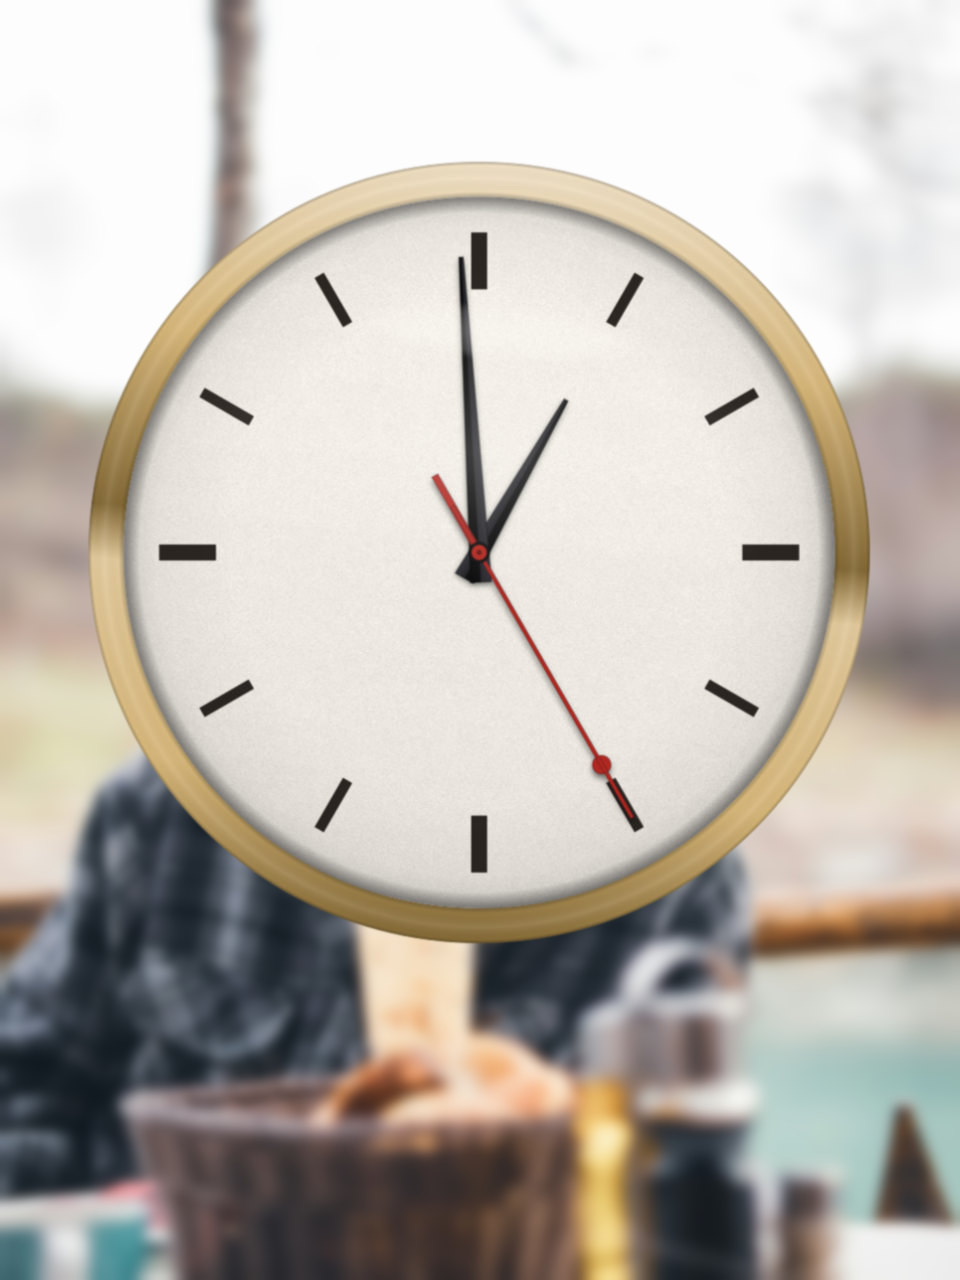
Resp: 12,59,25
